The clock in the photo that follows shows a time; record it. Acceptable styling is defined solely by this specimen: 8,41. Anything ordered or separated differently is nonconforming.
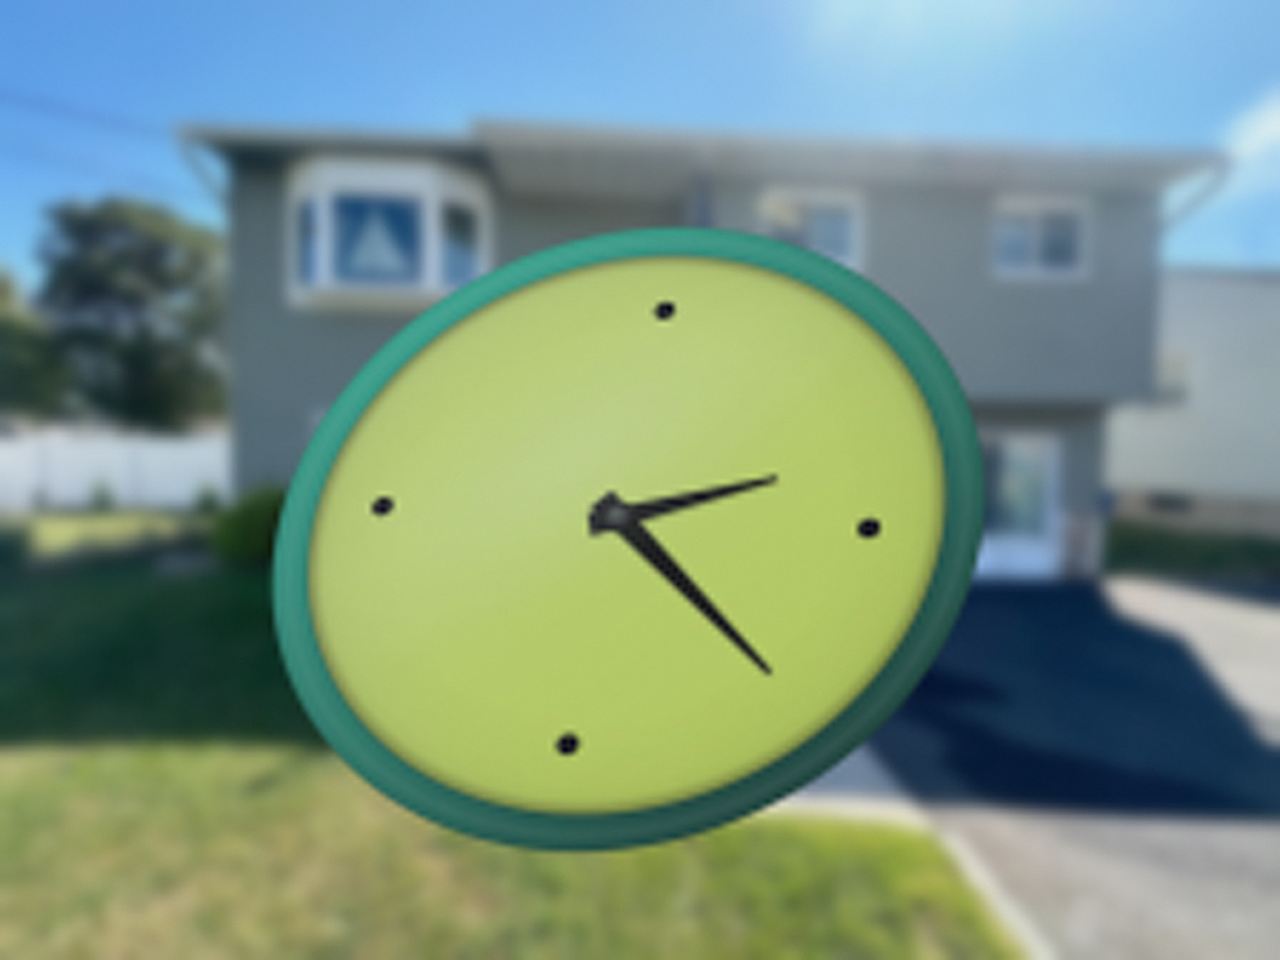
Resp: 2,22
